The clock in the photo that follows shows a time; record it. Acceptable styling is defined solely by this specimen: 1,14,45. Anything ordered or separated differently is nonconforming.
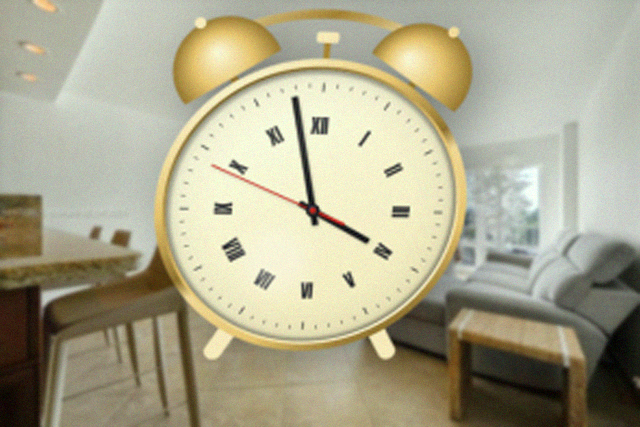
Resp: 3,57,49
